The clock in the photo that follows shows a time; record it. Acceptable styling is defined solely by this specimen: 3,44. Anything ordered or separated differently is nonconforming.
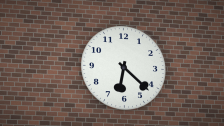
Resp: 6,22
